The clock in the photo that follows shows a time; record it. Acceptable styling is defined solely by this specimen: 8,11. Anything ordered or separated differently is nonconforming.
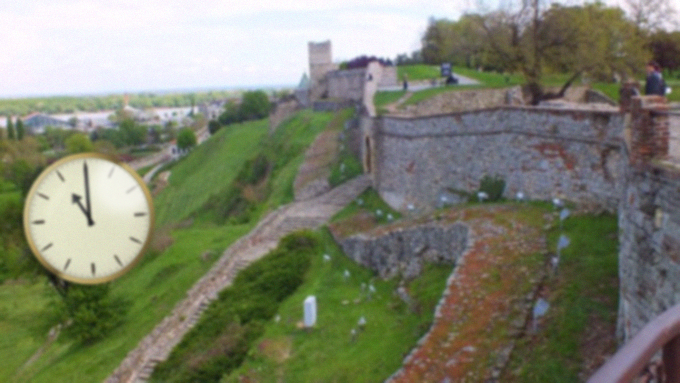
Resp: 11,00
